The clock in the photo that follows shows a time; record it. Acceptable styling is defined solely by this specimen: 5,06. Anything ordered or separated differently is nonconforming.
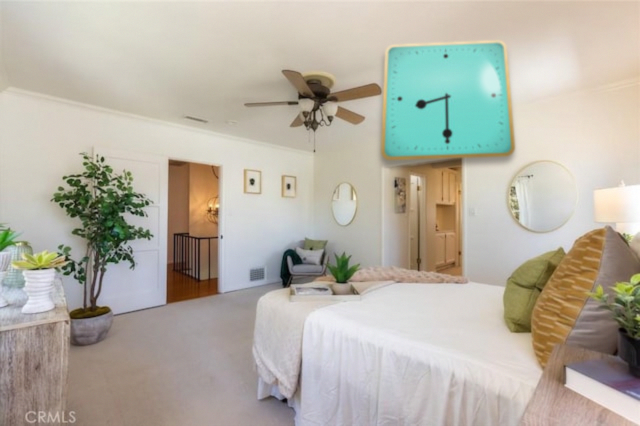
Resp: 8,30
